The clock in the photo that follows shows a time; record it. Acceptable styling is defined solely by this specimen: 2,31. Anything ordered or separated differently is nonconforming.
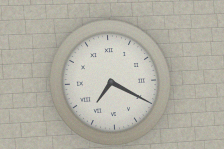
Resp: 7,20
